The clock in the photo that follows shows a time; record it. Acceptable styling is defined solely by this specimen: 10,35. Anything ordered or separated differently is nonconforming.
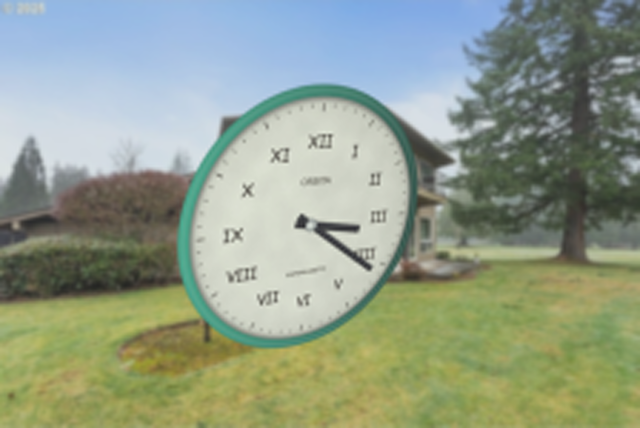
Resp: 3,21
